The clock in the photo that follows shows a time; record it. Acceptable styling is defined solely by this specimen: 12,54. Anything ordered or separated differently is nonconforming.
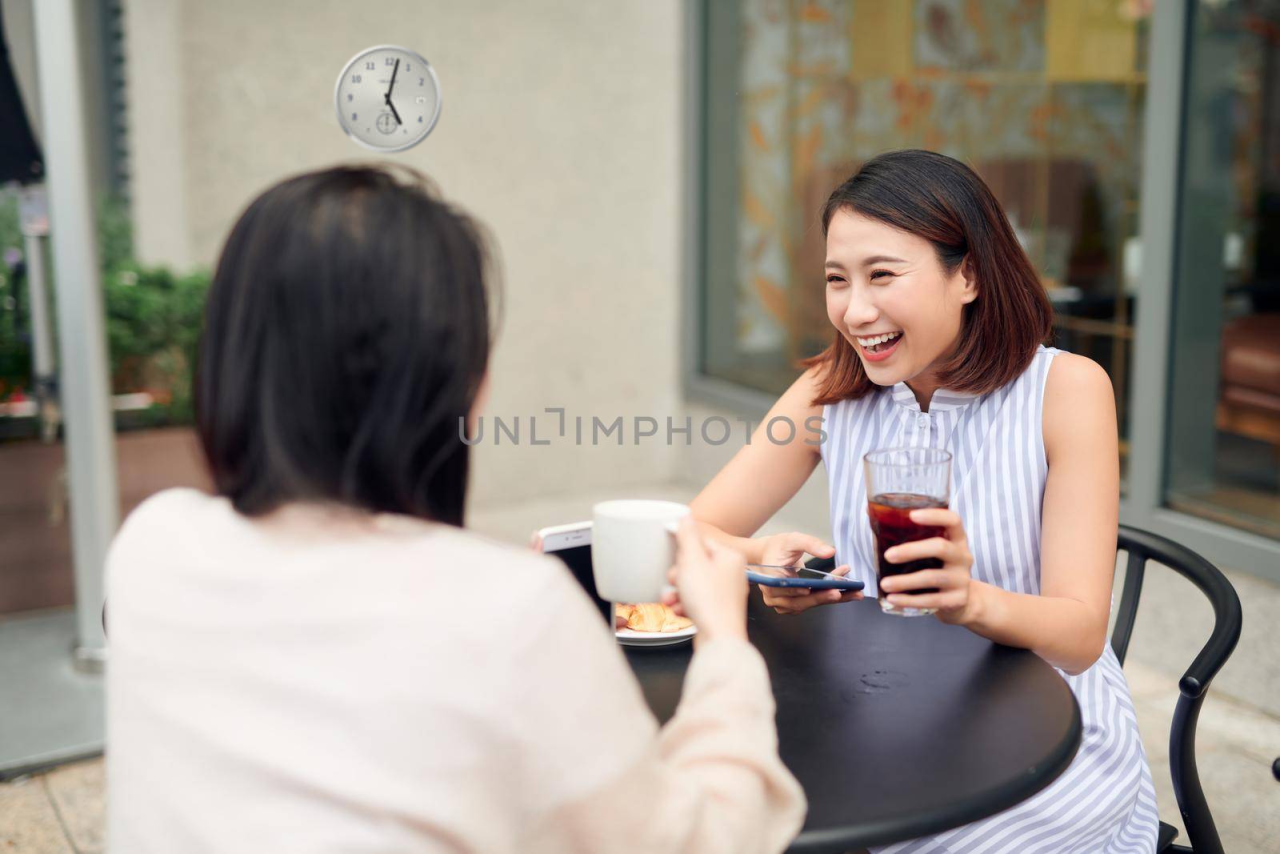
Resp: 5,02
